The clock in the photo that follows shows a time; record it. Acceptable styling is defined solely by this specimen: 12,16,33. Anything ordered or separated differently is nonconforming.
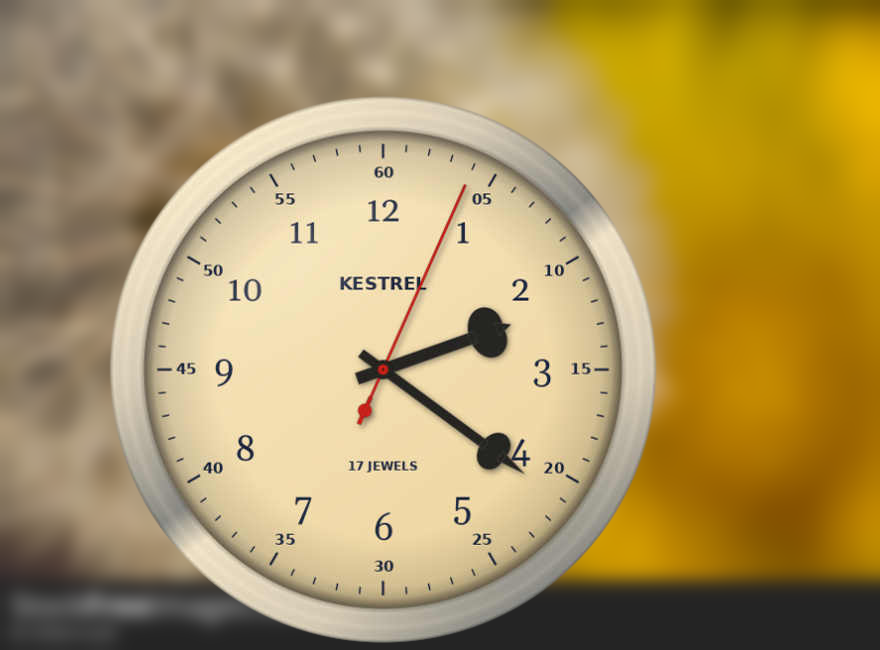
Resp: 2,21,04
